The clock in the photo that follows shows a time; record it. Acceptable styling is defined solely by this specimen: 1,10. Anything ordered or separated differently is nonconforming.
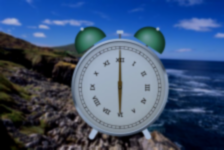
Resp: 6,00
